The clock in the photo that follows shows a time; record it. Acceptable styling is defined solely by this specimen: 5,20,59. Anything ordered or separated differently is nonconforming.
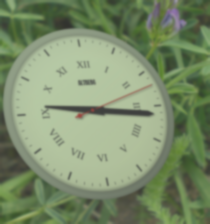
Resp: 9,16,12
